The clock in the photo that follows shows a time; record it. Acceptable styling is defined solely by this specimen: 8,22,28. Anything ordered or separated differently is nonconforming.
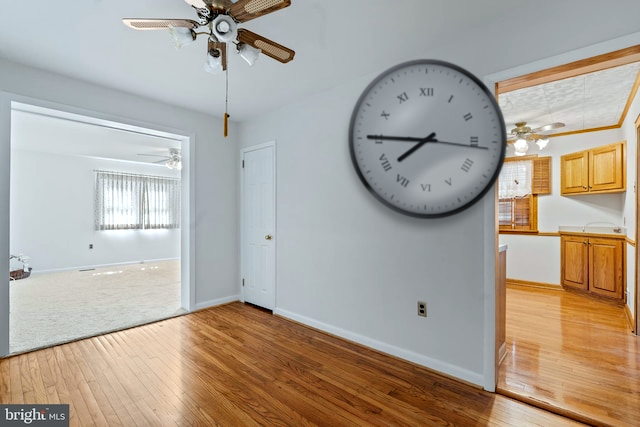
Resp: 7,45,16
